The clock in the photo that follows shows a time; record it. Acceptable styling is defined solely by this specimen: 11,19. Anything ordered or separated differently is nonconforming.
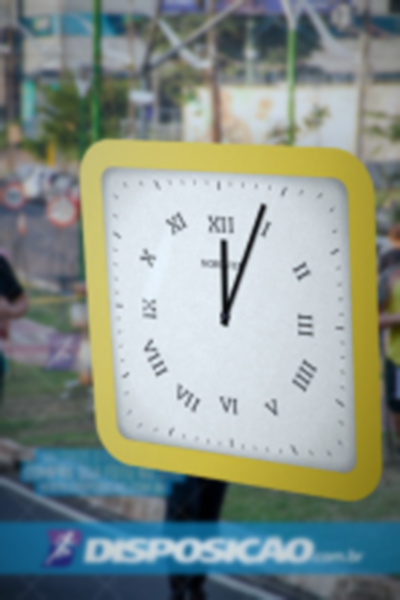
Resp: 12,04
